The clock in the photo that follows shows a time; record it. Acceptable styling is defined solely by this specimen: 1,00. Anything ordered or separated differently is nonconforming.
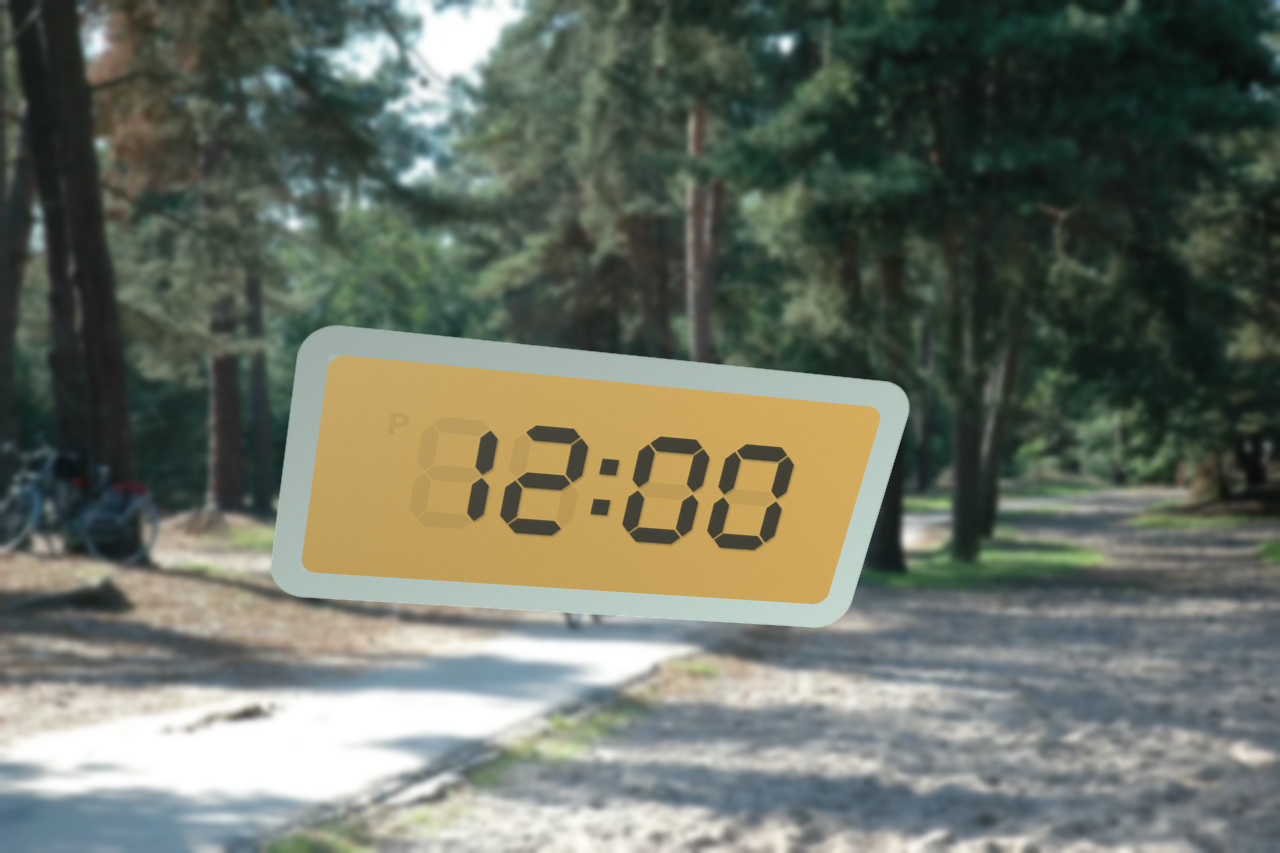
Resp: 12,00
